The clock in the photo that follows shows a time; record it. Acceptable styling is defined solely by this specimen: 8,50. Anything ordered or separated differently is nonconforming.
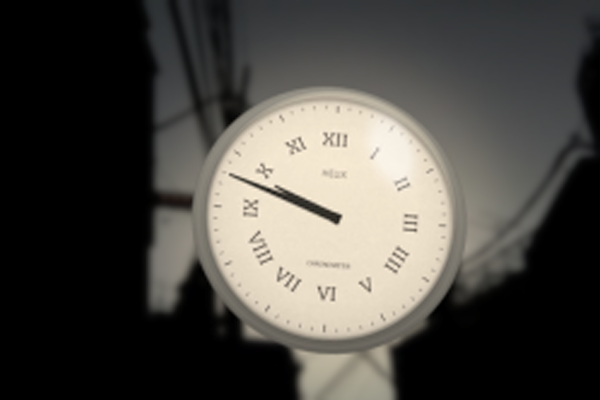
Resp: 9,48
